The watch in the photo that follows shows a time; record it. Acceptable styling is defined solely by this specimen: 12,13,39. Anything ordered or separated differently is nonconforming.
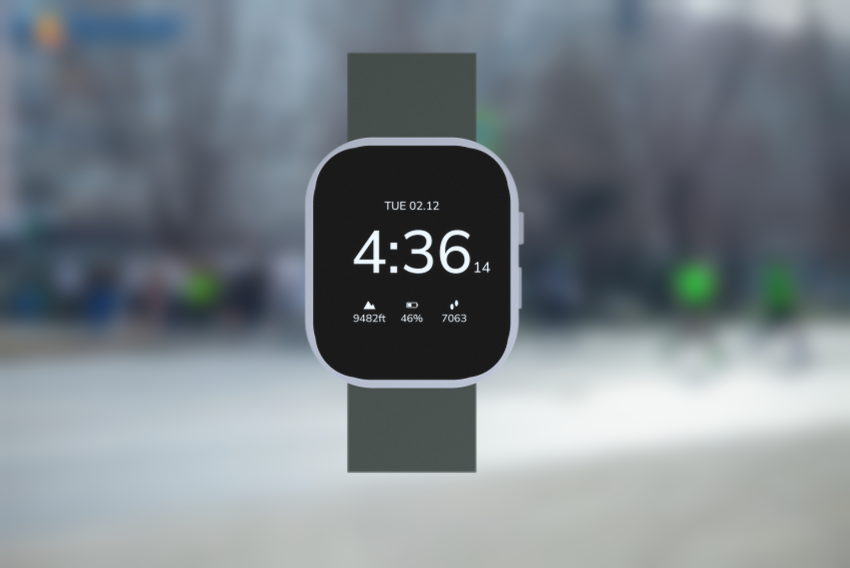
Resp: 4,36,14
